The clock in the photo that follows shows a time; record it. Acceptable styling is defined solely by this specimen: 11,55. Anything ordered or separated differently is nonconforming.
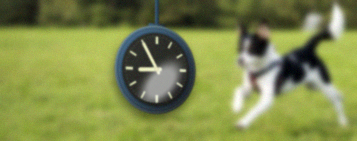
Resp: 8,55
